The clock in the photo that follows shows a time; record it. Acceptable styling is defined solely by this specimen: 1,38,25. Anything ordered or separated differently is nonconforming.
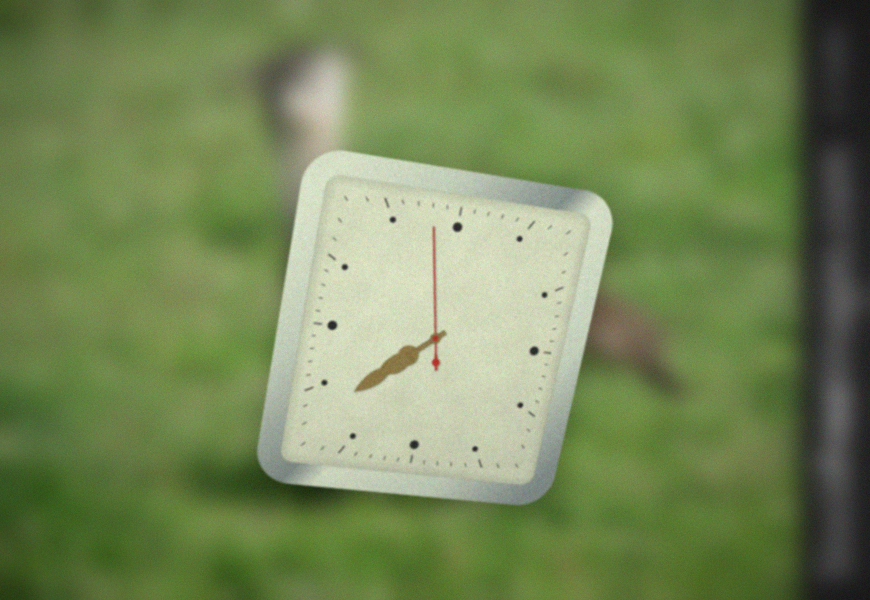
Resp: 7,37,58
